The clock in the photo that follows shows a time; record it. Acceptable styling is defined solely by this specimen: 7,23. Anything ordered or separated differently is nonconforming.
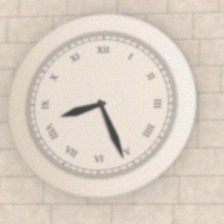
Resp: 8,26
